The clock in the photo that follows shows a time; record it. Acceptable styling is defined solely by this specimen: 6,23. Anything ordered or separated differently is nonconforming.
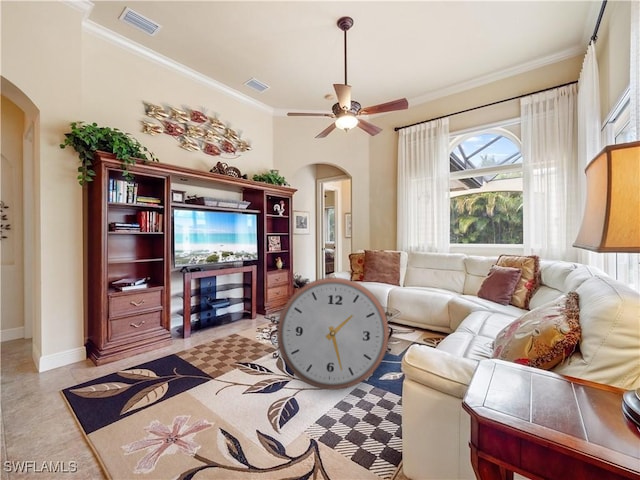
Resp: 1,27
